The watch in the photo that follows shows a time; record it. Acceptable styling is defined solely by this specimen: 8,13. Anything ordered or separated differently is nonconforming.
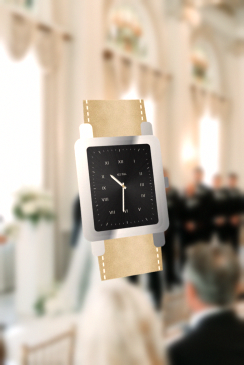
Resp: 10,31
